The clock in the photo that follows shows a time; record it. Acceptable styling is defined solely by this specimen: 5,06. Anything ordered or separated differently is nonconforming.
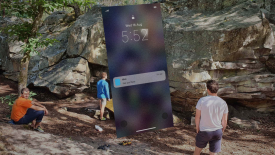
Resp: 5,52
